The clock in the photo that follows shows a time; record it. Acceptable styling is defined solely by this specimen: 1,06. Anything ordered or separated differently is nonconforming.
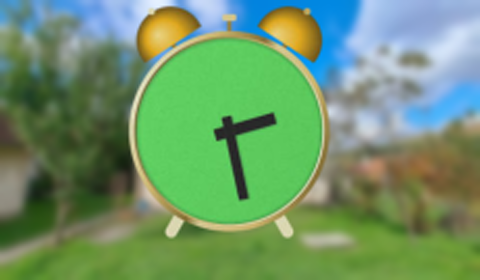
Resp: 2,28
